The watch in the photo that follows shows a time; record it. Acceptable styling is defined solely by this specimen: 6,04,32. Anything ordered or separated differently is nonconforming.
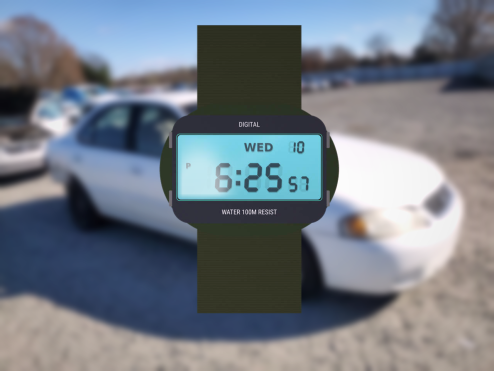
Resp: 6,25,57
